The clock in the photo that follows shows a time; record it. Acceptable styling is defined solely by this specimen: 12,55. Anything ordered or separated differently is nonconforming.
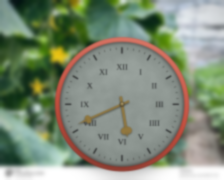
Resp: 5,41
